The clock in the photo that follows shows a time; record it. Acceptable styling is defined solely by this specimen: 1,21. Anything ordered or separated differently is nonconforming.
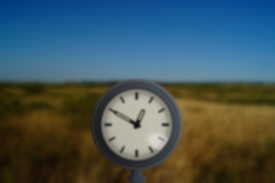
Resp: 12,50
